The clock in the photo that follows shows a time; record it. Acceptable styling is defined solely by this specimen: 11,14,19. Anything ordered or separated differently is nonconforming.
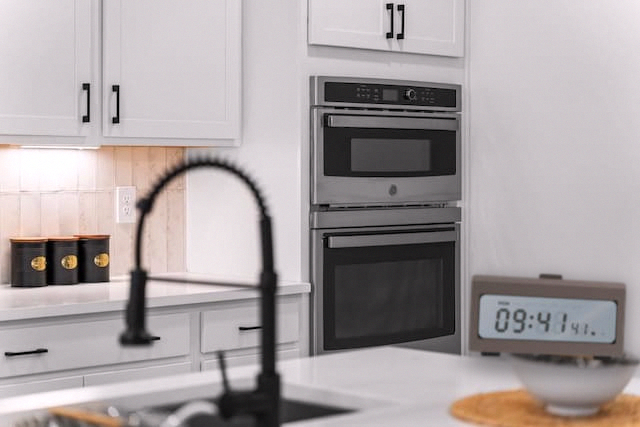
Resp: 9,41,41
